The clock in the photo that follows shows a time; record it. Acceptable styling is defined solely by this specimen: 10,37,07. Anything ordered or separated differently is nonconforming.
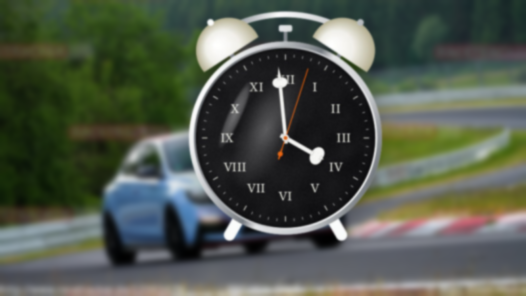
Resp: 3,59,03
